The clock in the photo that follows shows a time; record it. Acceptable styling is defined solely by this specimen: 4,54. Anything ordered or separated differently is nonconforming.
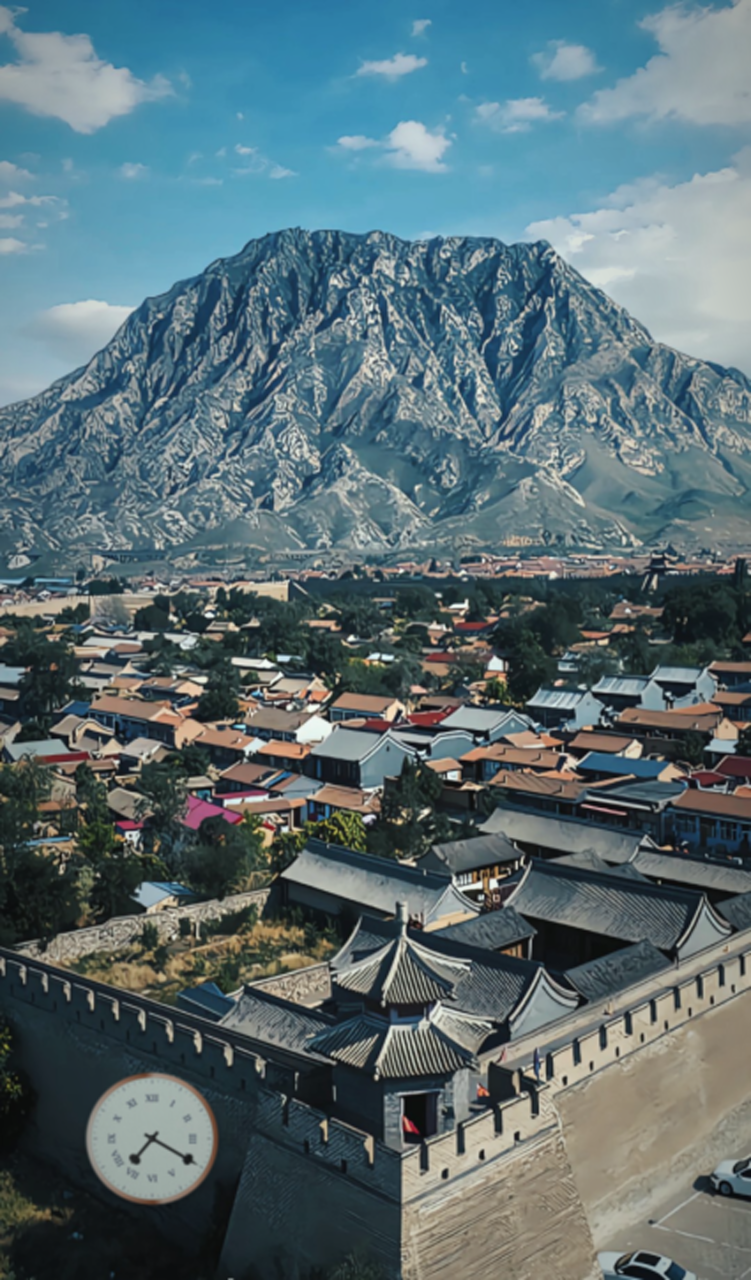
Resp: 7,20
